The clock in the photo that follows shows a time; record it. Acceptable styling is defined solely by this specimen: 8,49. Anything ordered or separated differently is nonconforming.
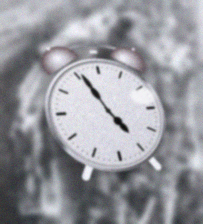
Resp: 4,56
